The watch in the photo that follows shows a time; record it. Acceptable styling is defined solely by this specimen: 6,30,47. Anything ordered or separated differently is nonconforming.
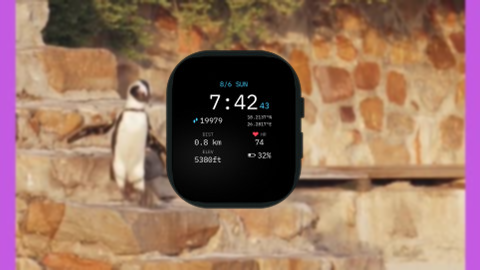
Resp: 7,42,43
